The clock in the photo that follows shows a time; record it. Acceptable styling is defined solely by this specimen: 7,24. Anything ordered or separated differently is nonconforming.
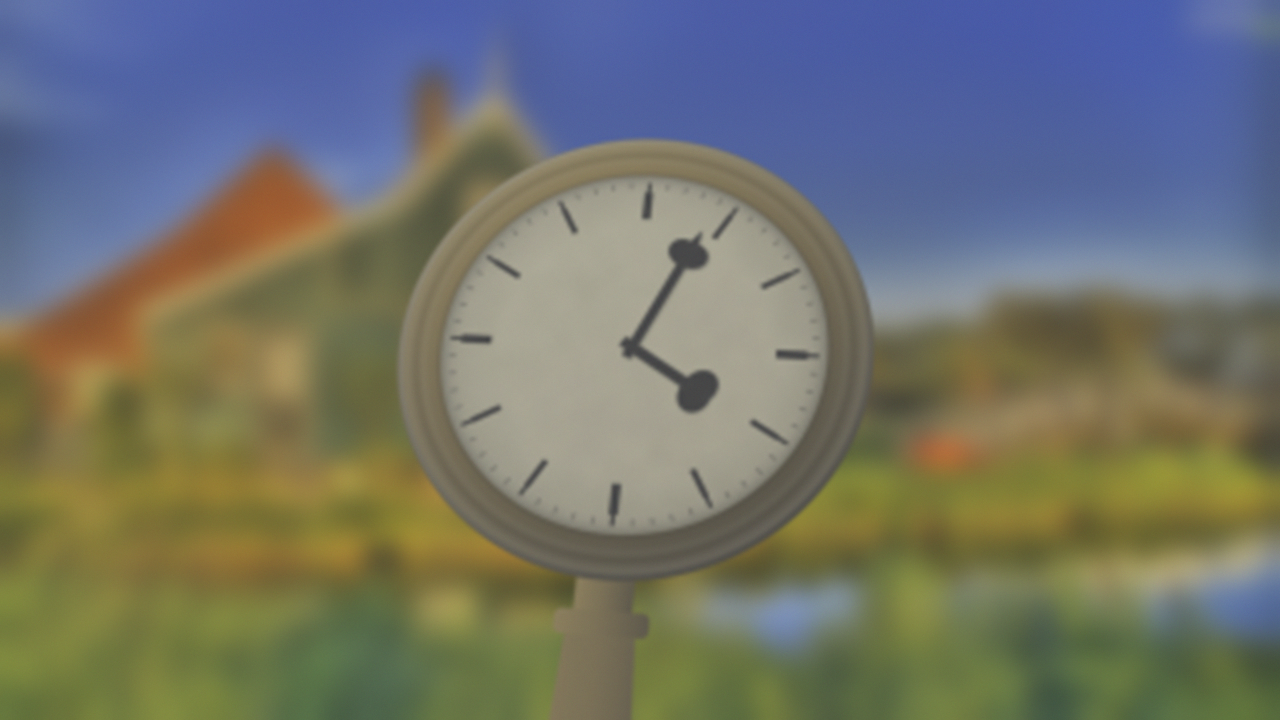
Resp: 4,04
